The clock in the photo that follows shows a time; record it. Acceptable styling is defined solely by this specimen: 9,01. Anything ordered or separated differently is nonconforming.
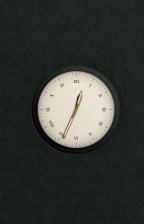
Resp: 12,34
